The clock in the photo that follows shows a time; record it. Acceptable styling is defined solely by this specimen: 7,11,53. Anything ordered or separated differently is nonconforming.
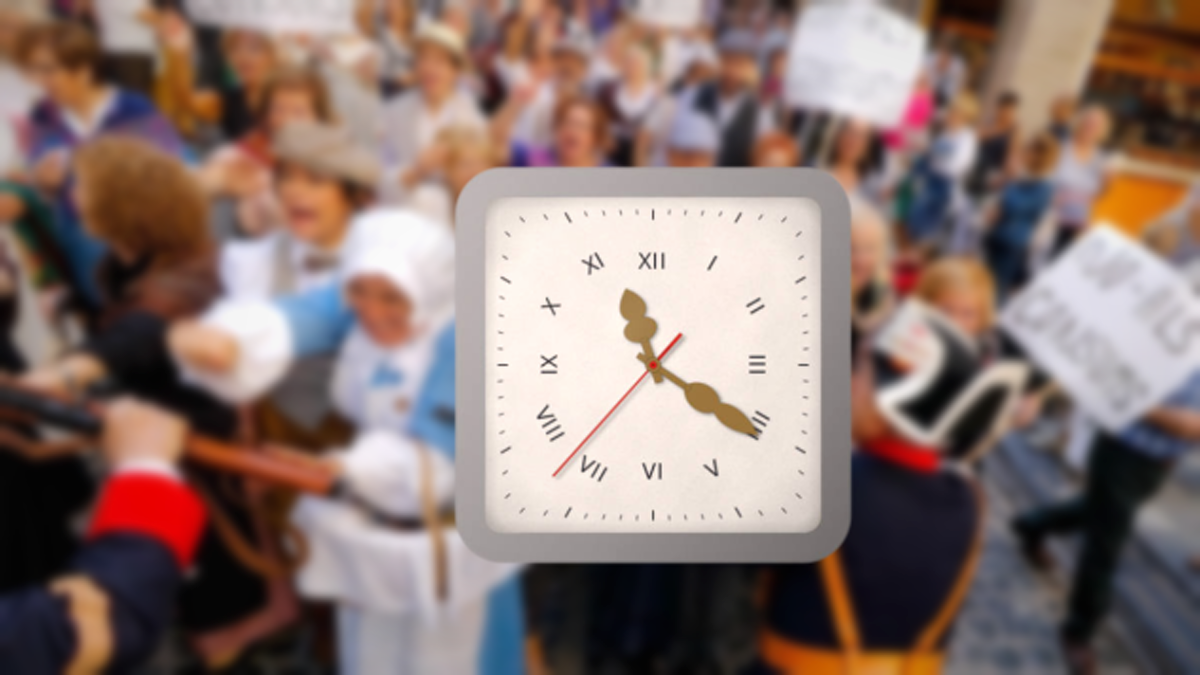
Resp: 11,20,37
